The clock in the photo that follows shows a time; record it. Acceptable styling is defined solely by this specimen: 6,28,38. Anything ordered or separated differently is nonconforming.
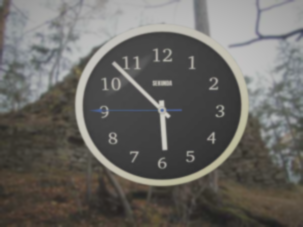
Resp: 5,52,45
